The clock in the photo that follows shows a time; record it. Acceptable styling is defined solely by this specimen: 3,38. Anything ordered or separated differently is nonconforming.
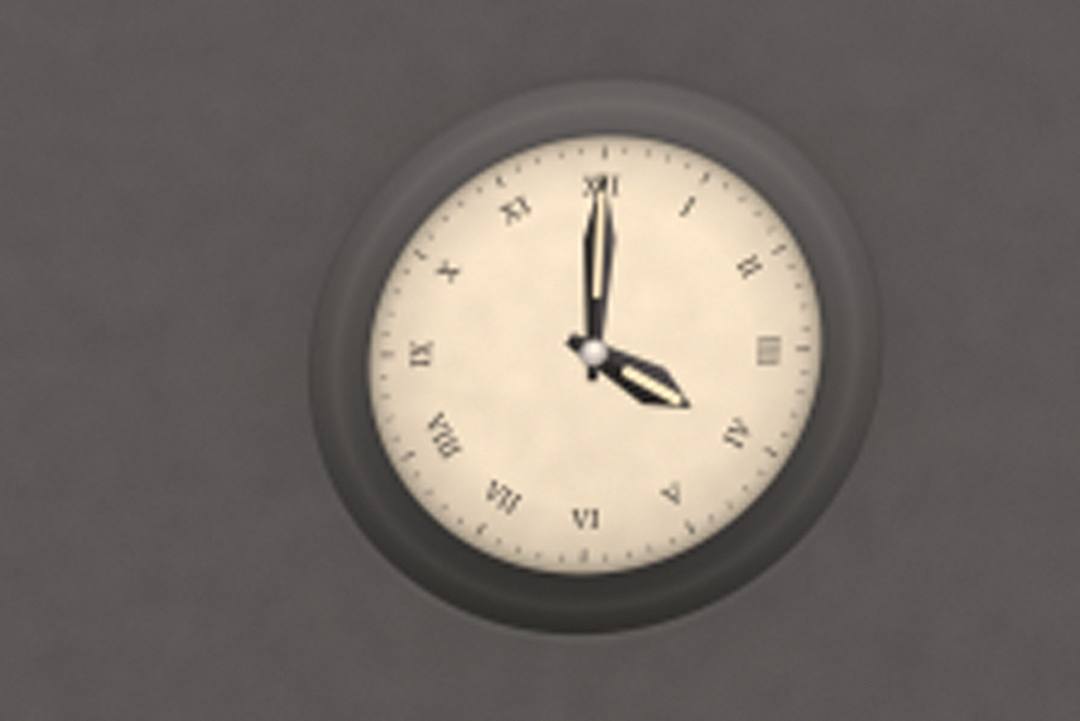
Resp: 4,00
